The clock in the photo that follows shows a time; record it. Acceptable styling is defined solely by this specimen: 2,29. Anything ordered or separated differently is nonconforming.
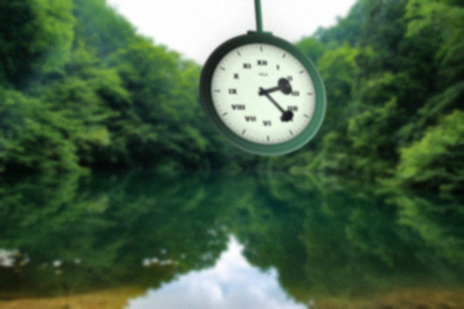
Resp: 2,23
